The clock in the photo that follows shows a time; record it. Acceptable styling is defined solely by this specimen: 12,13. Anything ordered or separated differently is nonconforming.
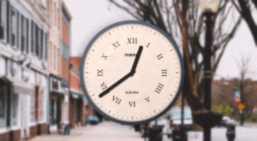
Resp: 12,39
